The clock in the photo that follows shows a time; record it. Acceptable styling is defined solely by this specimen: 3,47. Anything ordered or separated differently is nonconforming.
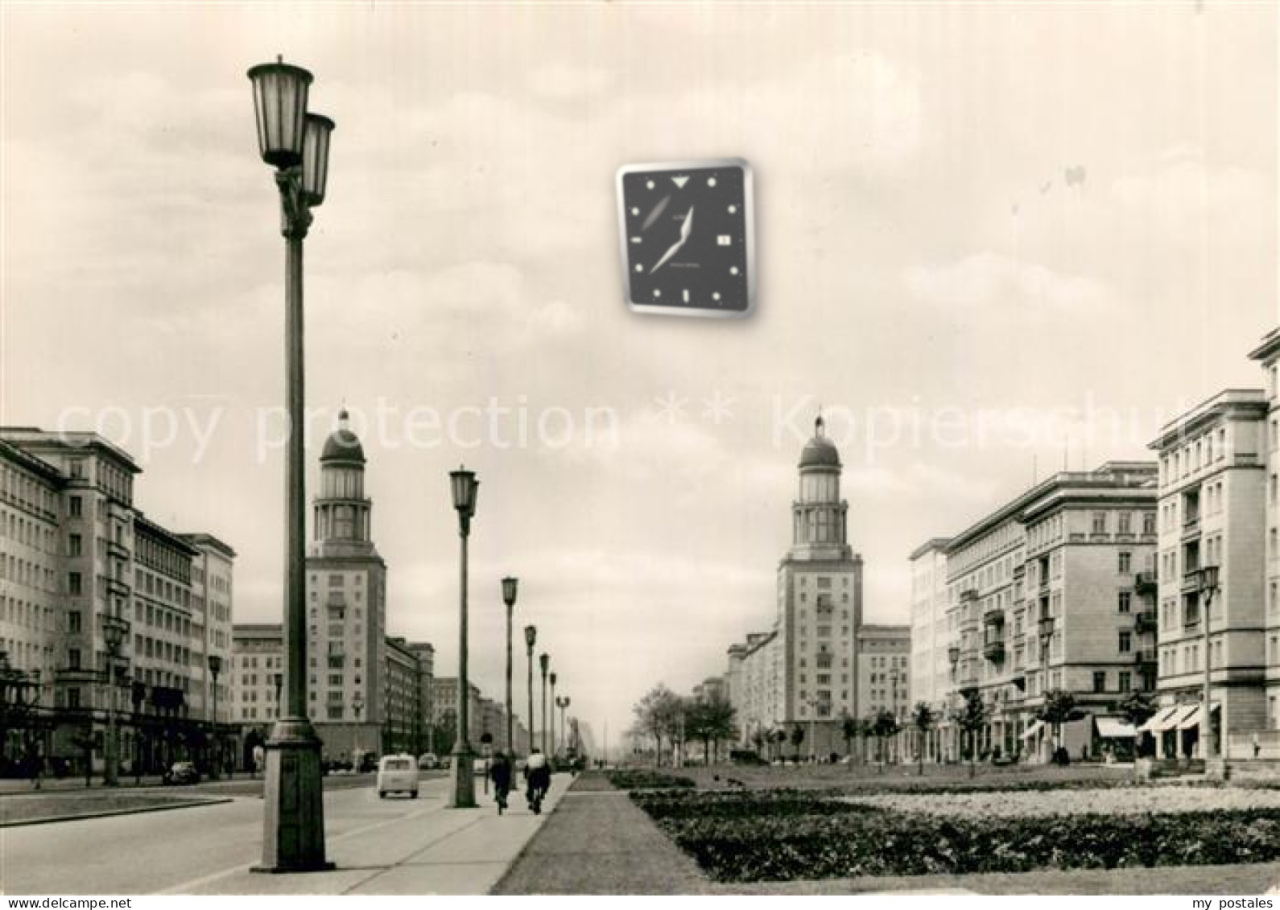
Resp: 12,38
